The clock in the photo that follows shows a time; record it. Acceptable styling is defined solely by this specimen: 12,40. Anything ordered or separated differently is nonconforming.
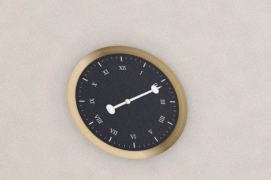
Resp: 8,11
